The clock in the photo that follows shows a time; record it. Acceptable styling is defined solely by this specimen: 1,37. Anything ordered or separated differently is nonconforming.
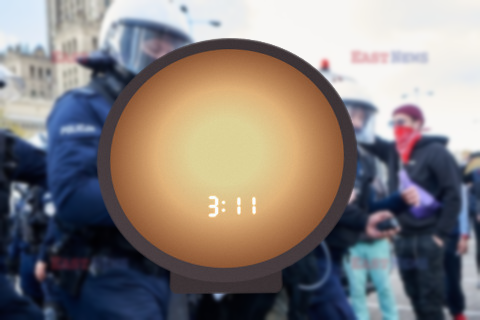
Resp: 3,11
